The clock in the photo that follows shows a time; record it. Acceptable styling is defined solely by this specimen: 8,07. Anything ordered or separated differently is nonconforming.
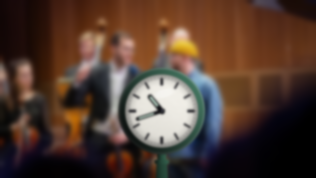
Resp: 10,42
